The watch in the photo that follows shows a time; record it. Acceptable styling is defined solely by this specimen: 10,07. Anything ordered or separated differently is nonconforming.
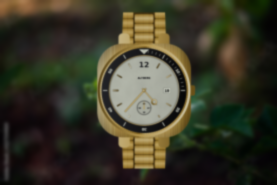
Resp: 4,37
